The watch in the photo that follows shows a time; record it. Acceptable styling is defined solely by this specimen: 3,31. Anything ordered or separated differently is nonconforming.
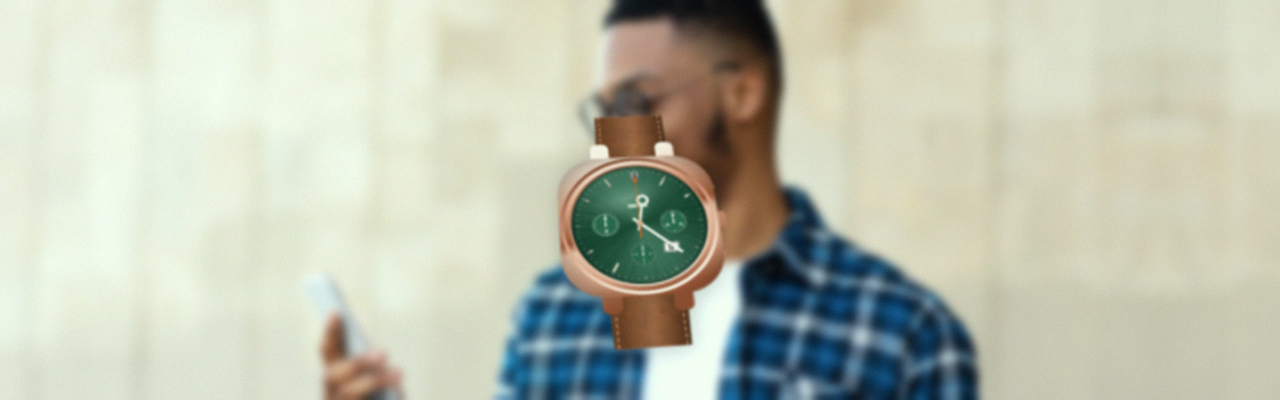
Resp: 12,22
